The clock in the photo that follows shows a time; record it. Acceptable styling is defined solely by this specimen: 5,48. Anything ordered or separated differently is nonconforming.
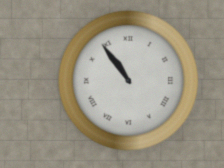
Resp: 10,54
